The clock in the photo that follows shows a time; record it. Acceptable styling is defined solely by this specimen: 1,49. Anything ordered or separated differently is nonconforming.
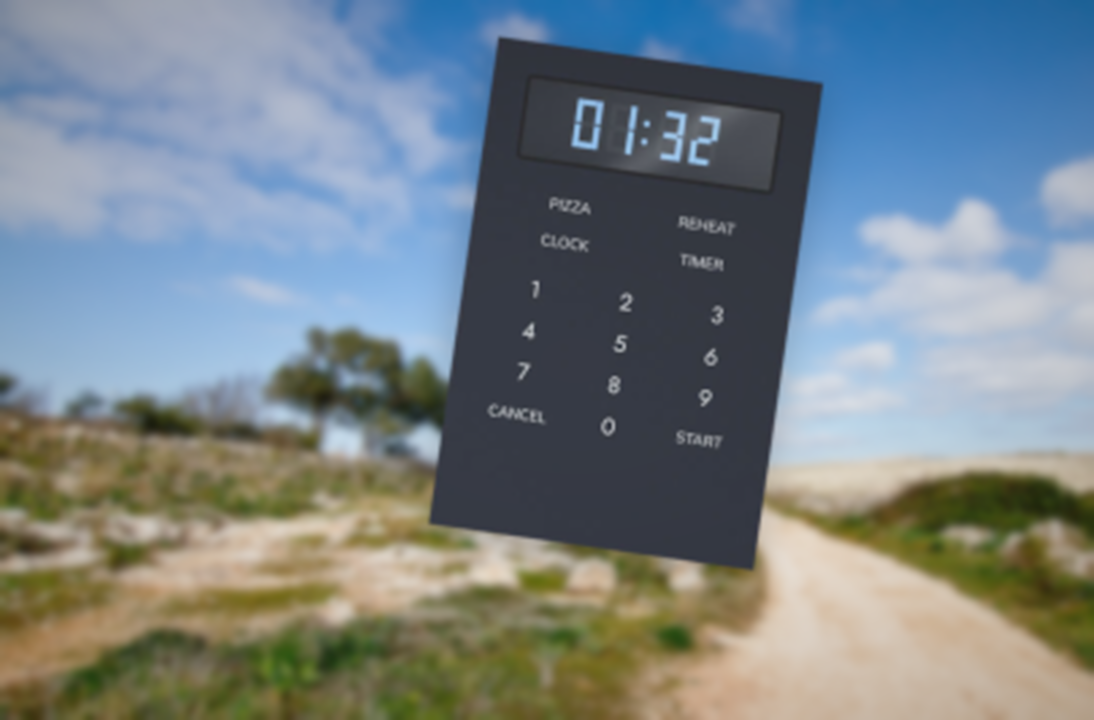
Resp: 1,32
